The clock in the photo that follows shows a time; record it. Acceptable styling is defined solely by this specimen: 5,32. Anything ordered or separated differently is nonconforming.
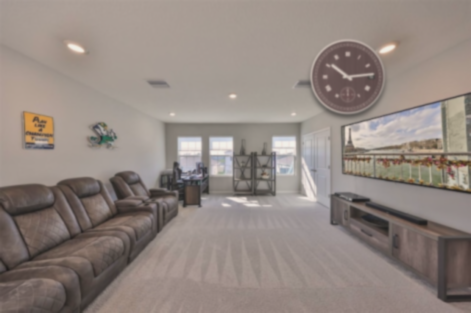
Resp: 10,14
